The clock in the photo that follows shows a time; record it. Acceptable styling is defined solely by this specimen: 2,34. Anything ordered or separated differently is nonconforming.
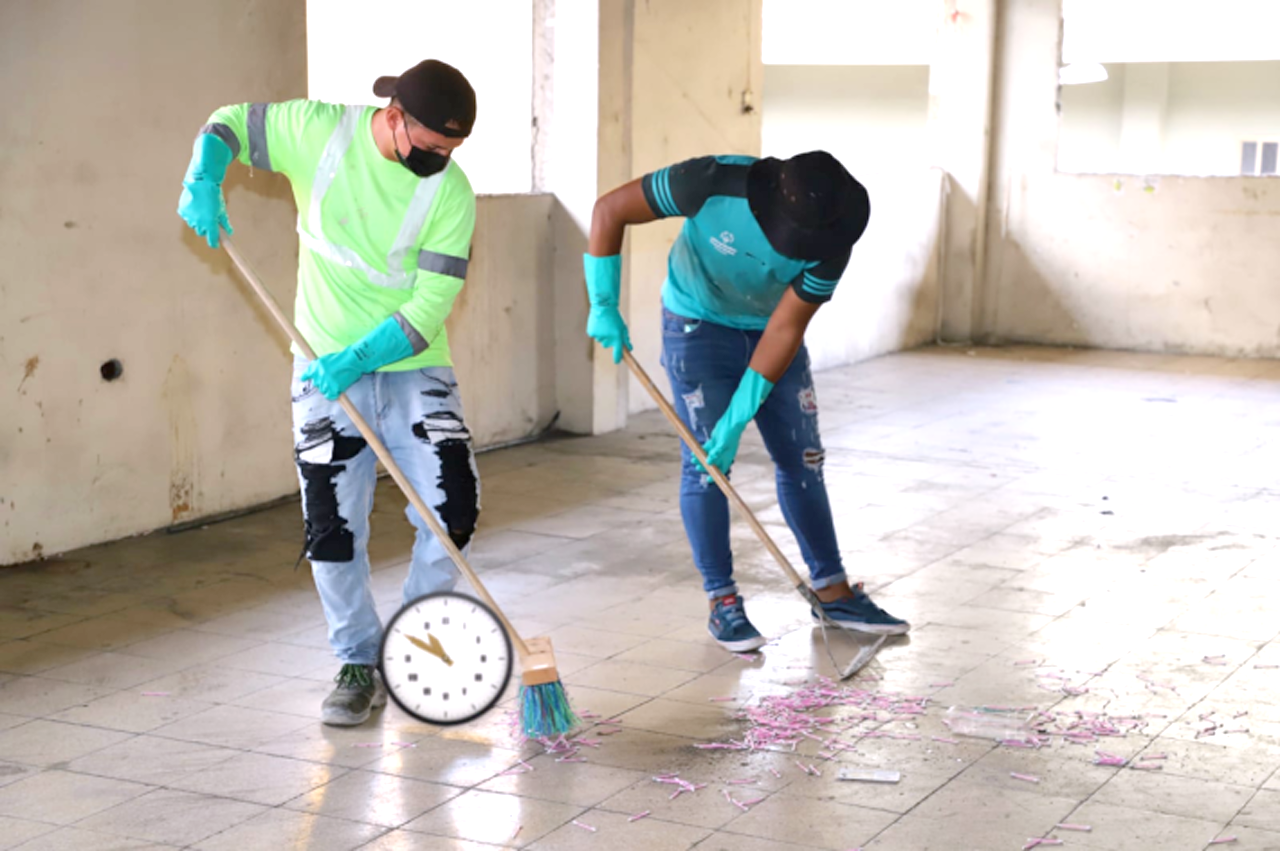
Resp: 10,50
